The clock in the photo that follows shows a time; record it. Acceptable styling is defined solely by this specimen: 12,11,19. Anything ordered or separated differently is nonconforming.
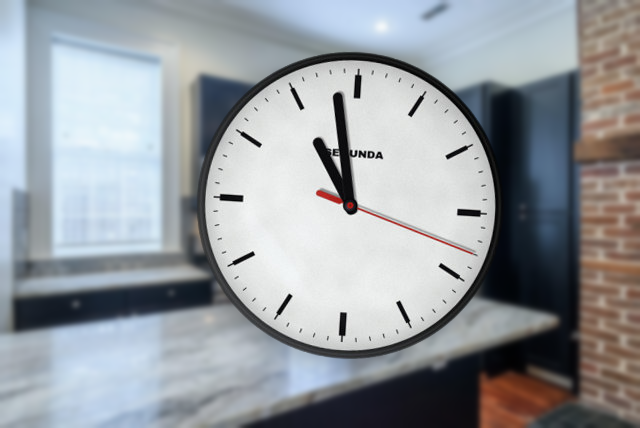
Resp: 10,58,18
